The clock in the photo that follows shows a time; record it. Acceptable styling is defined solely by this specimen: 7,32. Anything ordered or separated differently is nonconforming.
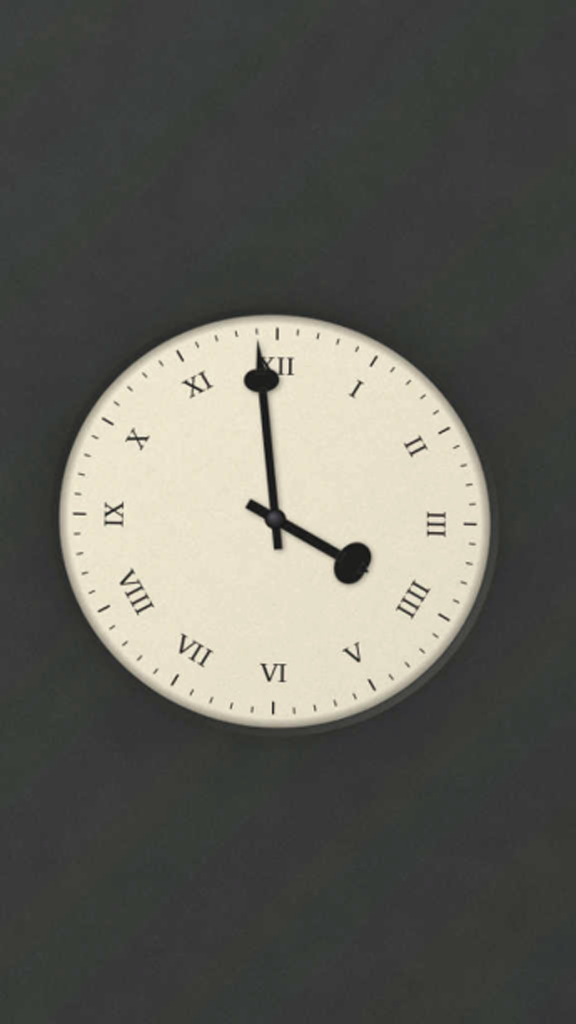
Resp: 3,59
